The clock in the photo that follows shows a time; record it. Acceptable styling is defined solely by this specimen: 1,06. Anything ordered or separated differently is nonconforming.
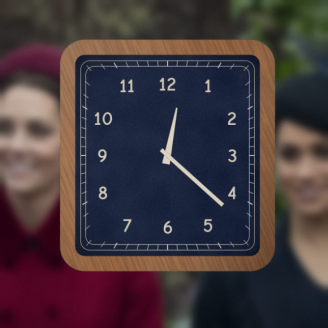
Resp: 12,22
